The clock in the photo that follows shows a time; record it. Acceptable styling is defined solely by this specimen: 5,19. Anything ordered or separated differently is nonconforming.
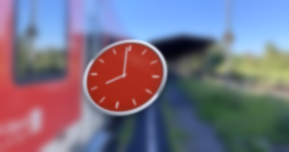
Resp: 7,59
